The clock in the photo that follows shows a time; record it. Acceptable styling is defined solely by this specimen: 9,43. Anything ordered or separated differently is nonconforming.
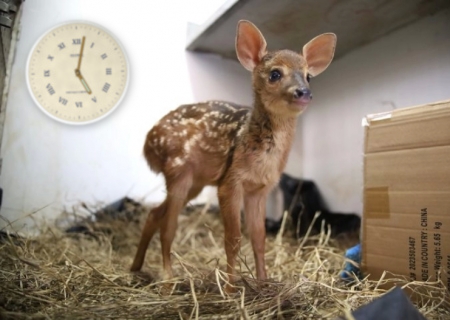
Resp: 5,02
